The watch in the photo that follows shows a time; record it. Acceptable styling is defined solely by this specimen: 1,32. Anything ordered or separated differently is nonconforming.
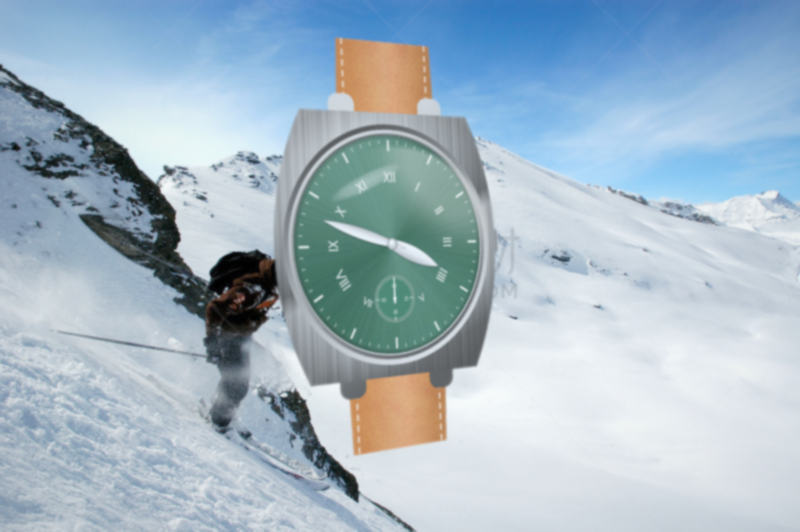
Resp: 3,48
